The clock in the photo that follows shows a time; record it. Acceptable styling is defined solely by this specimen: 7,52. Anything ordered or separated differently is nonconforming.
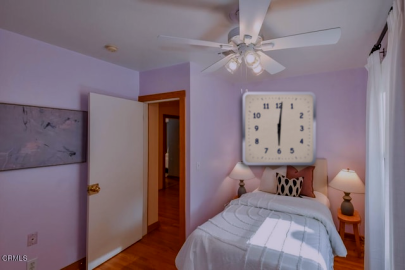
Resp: 6,01
